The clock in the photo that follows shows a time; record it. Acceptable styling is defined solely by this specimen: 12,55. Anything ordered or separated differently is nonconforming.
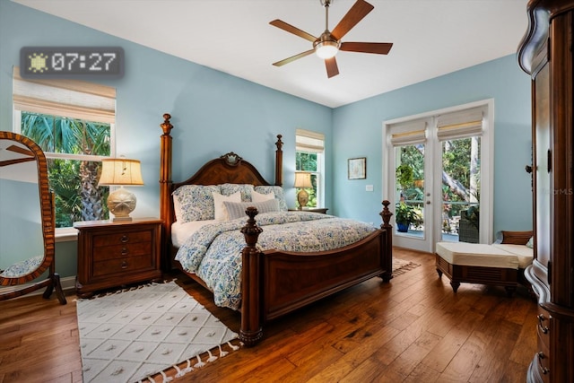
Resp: 7,27
